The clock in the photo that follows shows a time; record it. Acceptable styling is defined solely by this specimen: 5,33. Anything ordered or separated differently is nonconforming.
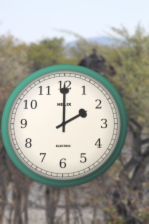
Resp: 2,00
